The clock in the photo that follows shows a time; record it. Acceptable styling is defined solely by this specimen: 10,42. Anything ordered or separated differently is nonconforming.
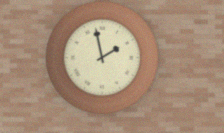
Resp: 1,58
